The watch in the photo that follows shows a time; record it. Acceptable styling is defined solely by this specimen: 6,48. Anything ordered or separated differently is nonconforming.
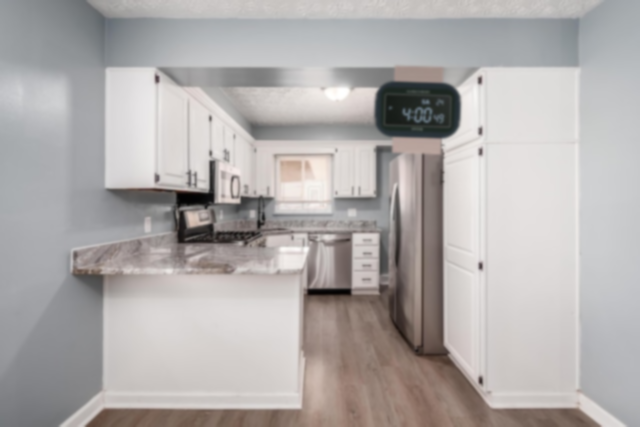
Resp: 4,00
